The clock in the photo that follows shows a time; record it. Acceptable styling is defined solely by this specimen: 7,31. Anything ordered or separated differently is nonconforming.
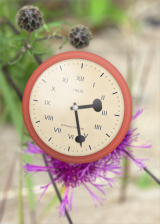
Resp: 2,27
